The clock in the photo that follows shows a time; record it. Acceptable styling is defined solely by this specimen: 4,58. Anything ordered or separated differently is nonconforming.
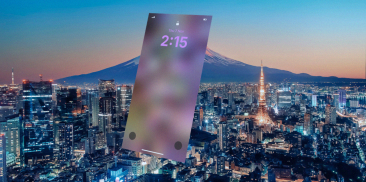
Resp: 2,15
